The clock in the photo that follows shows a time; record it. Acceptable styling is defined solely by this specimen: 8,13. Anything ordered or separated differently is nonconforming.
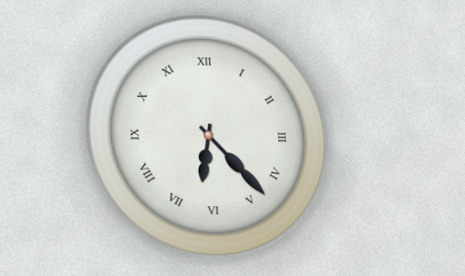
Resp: 6,23
